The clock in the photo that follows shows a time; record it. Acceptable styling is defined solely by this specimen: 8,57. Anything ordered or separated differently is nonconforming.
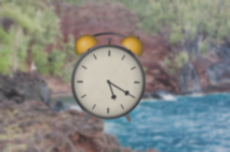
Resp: 5,20
